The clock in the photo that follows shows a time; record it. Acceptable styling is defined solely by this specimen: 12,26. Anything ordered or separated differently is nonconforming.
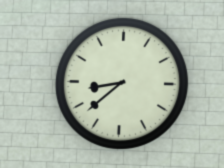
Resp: 8,38
